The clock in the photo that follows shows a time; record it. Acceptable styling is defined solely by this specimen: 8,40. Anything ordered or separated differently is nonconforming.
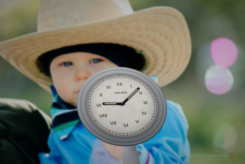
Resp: 9,08
